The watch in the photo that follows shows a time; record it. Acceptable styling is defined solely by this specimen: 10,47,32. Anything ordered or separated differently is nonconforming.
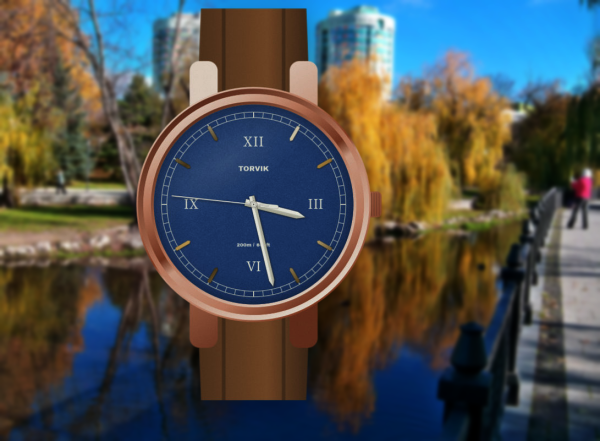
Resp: 3,27,46
